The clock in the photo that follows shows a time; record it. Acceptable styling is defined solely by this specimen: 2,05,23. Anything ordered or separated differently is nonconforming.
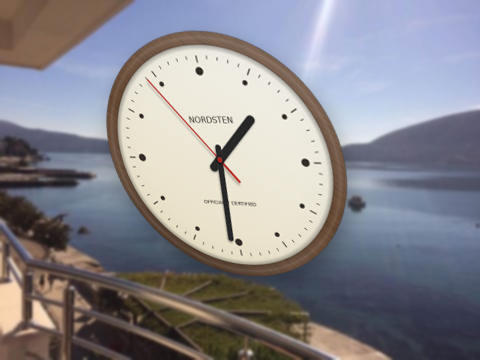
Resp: 1,30,54
